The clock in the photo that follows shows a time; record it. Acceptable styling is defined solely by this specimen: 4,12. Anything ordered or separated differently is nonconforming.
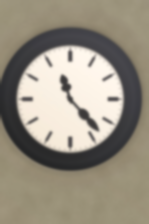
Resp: 11,23
